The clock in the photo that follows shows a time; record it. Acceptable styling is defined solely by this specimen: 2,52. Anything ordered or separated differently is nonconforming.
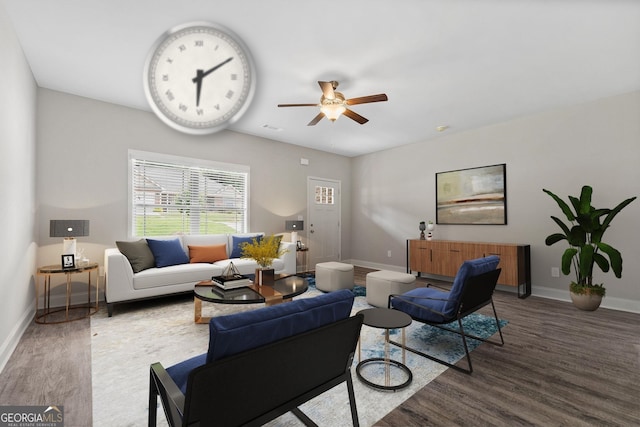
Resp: 6,10
